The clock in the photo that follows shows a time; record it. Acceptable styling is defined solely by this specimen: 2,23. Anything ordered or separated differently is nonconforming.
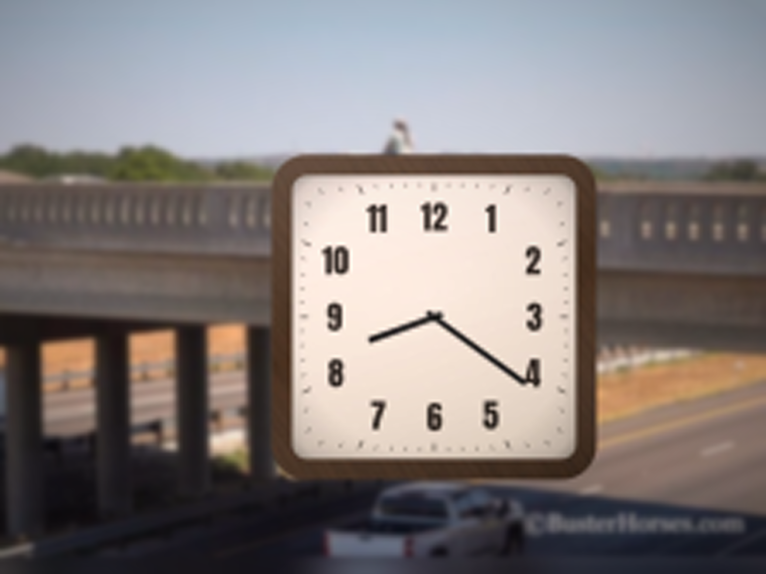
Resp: 8,21
